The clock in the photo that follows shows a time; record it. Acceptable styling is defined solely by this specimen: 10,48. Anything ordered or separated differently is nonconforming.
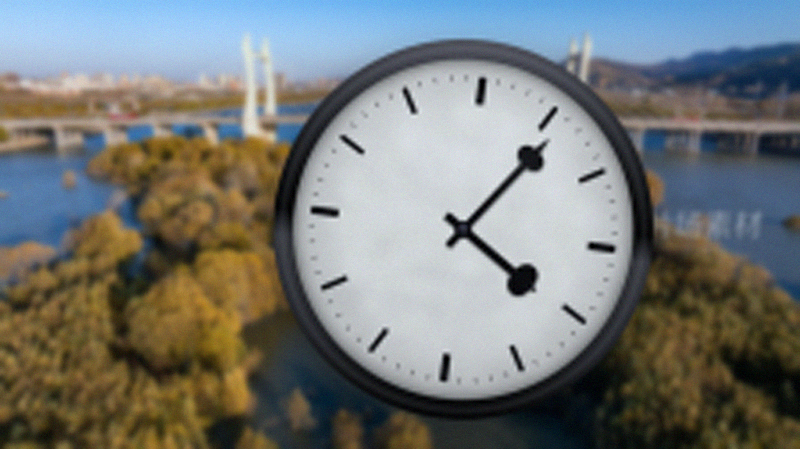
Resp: 4,06
